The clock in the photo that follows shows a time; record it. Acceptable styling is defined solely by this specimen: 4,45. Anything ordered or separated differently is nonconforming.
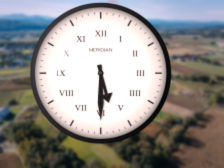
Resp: 5,30
